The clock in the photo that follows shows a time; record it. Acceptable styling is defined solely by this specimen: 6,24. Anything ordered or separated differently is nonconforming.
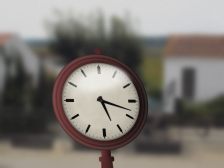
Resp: 5,18
